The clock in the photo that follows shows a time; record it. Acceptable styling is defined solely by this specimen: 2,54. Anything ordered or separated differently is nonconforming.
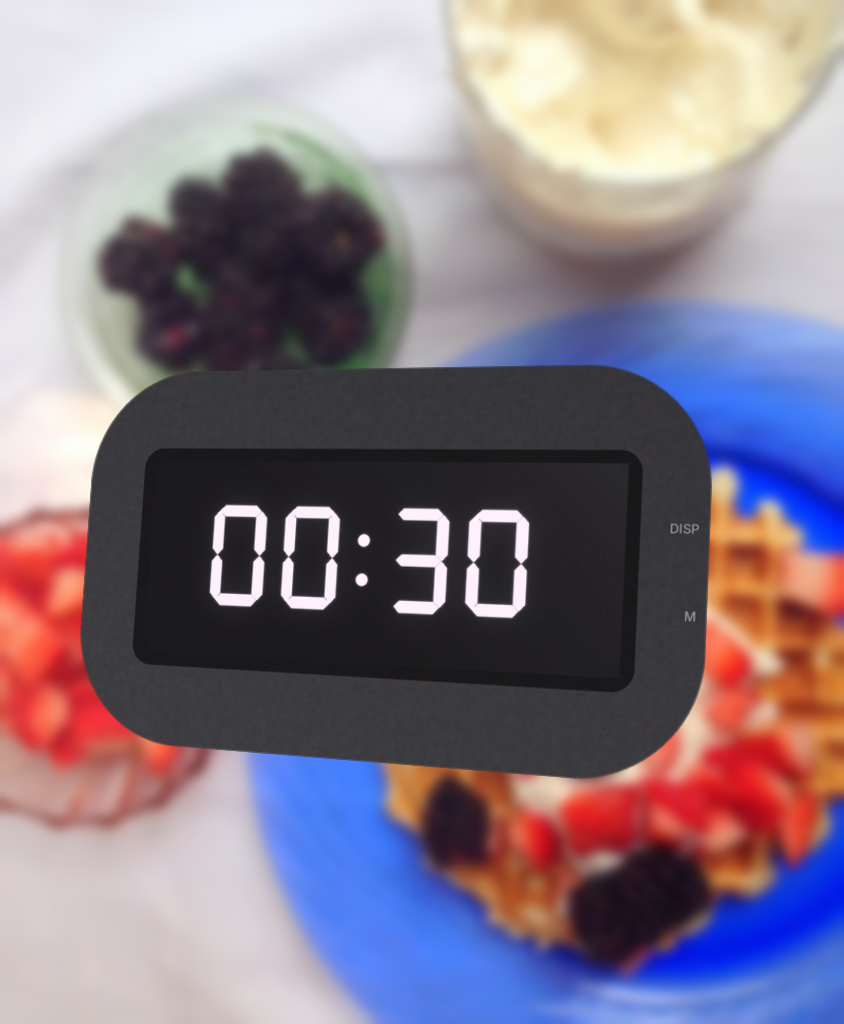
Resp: 0,30
